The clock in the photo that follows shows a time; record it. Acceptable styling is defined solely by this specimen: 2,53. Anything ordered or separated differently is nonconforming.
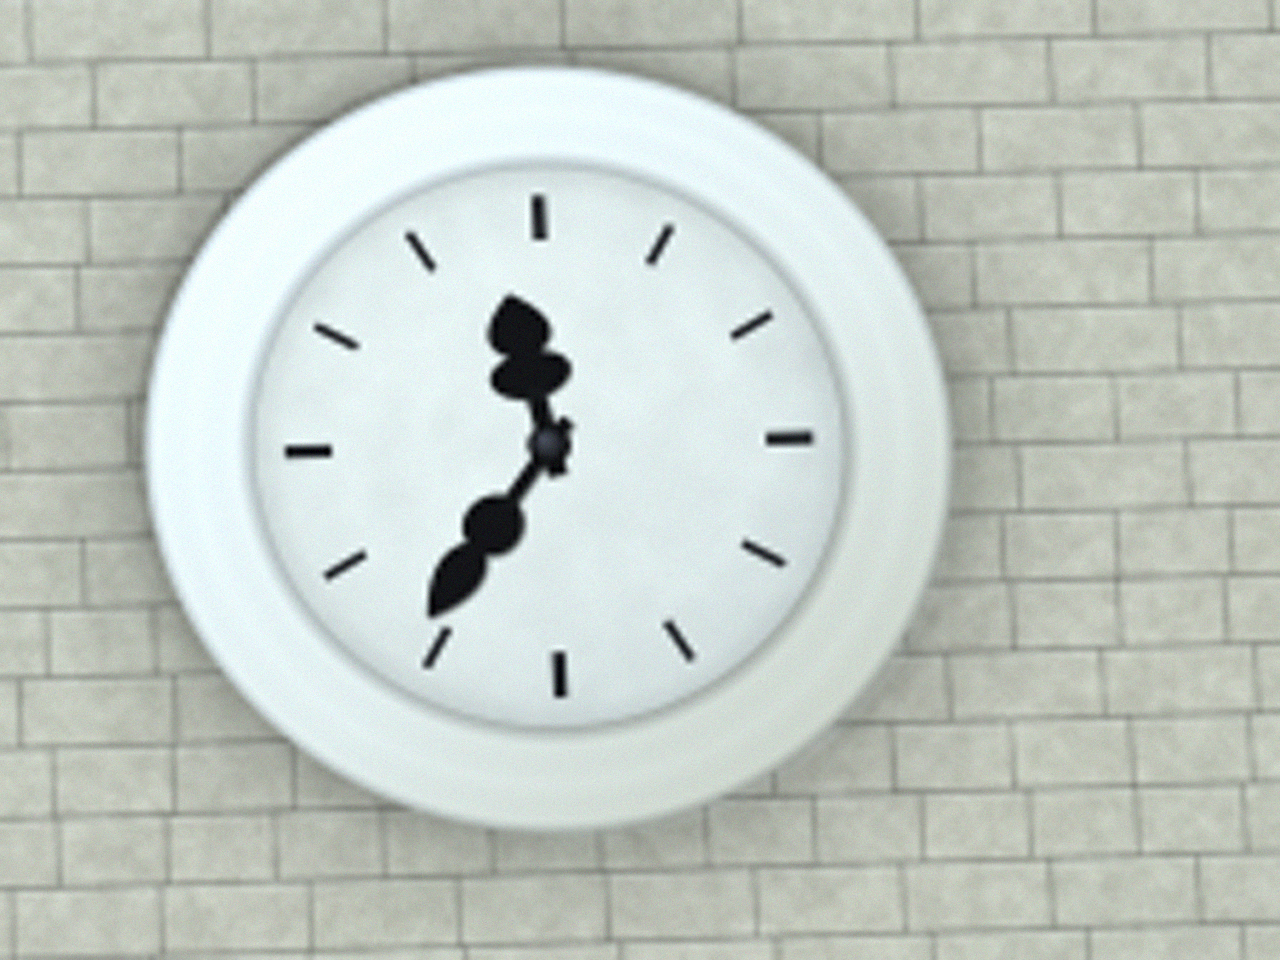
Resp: 11,36
